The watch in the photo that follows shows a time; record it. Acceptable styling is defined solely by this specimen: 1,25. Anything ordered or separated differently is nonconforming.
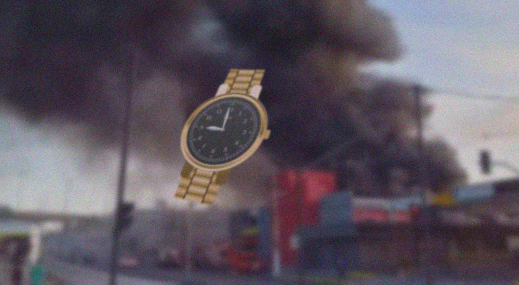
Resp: 8,59
